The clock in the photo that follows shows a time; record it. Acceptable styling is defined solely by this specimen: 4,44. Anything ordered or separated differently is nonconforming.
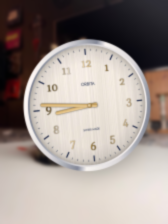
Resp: 8,46
